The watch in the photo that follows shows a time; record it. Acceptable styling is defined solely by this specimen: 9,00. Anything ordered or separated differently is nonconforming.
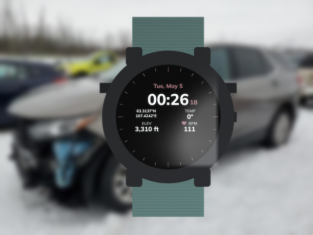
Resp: 0,26
